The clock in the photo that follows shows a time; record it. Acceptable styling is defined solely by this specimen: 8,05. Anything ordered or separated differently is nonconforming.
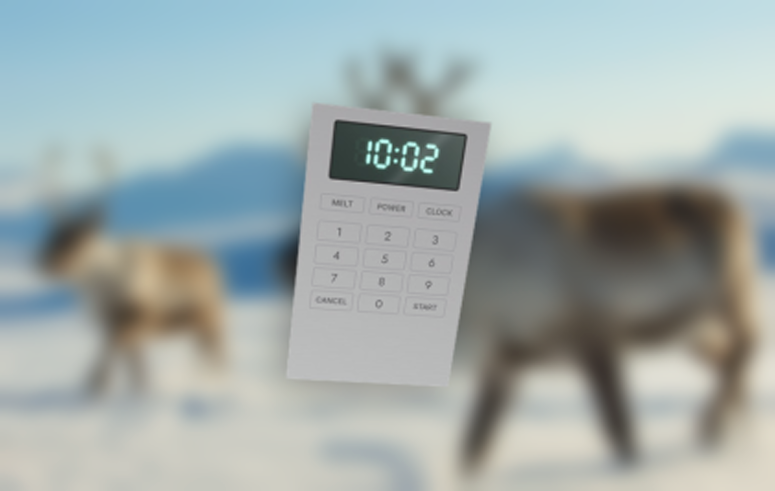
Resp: 10,02
